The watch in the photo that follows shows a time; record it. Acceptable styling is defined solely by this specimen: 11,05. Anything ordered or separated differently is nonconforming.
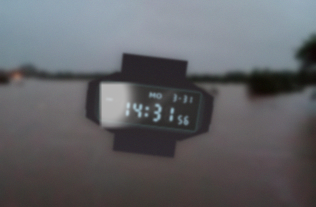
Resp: 14,31
